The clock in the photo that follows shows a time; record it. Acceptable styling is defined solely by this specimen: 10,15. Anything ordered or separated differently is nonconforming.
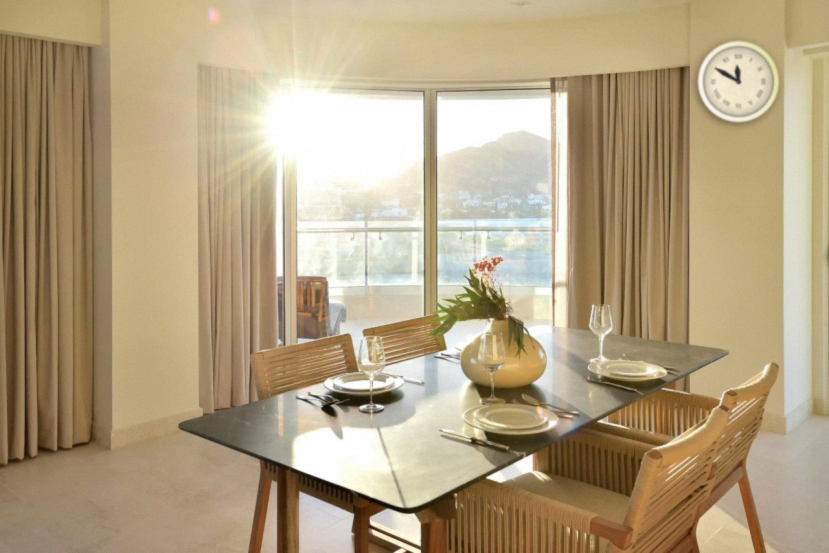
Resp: 11,50
